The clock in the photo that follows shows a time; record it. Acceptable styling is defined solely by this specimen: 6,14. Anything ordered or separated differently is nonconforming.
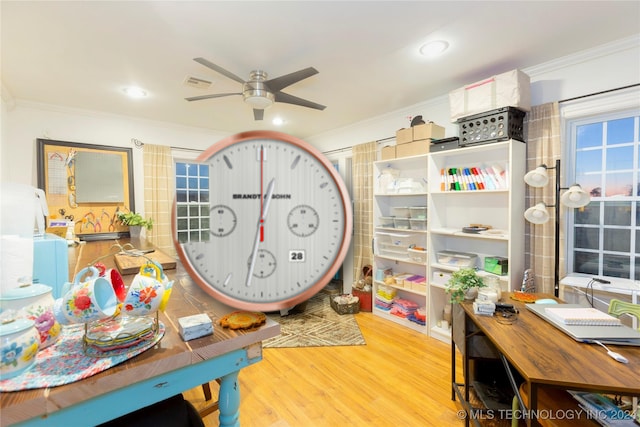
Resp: 12,32
